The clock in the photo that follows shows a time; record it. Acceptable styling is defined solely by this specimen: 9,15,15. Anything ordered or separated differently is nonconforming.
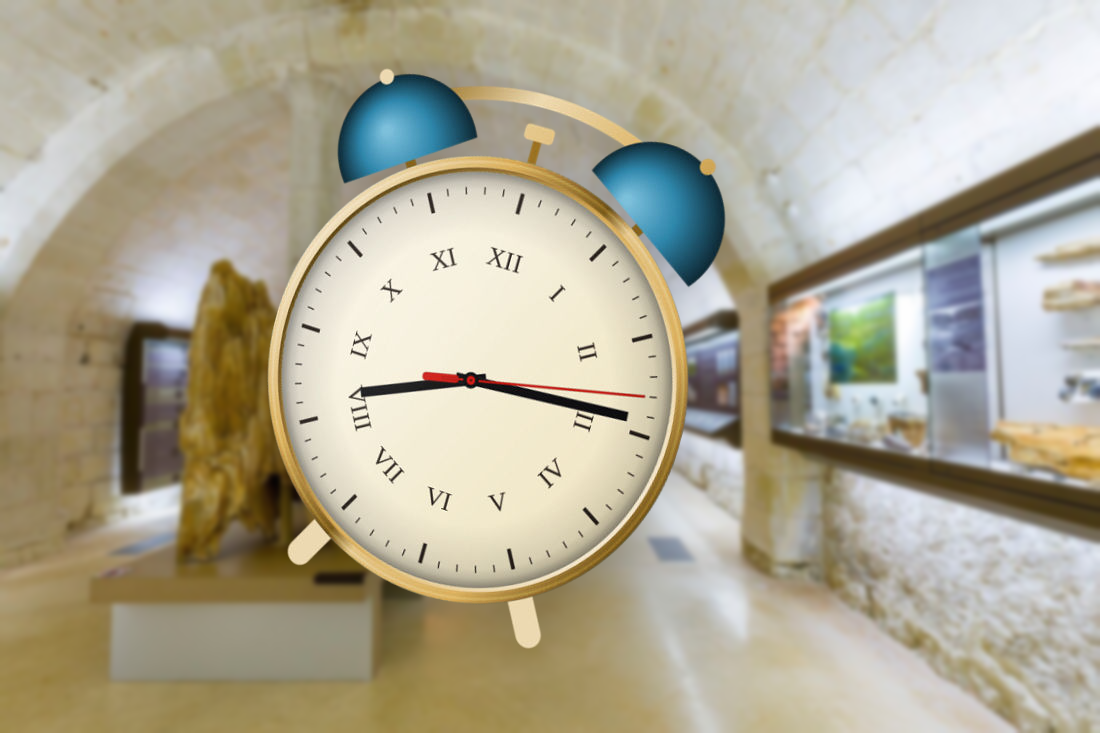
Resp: 8,14,13
